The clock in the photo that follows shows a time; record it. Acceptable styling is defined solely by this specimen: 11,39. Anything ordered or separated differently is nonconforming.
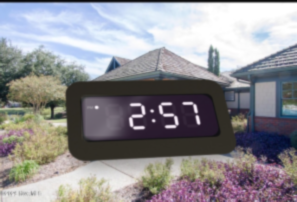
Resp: 2,57
